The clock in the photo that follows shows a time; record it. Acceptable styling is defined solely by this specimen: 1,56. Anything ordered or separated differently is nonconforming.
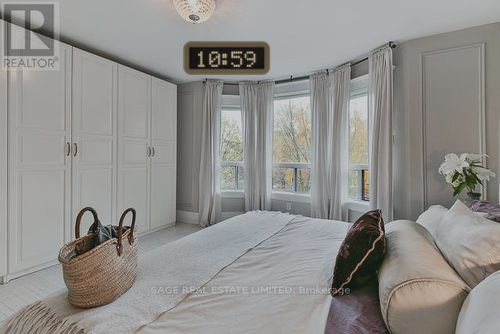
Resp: 10,59
